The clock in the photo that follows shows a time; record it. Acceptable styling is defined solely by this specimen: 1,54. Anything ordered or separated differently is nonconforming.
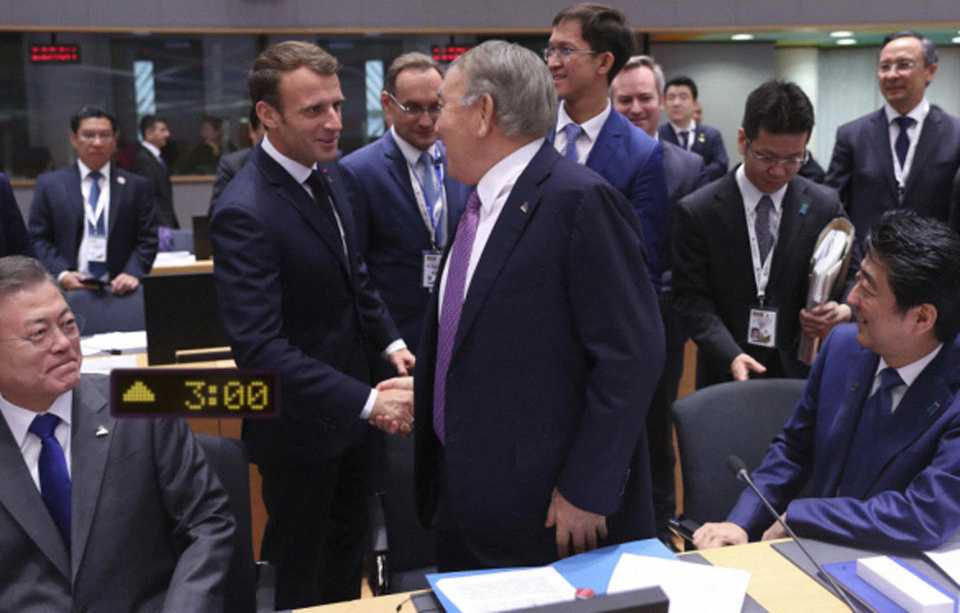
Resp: 3,00
